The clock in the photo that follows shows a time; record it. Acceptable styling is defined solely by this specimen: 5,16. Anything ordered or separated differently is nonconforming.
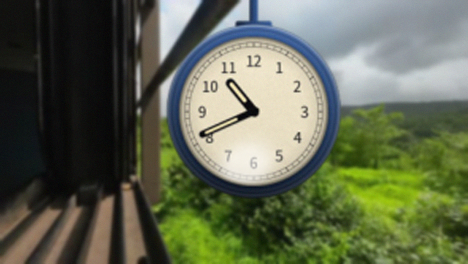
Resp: 10,41
